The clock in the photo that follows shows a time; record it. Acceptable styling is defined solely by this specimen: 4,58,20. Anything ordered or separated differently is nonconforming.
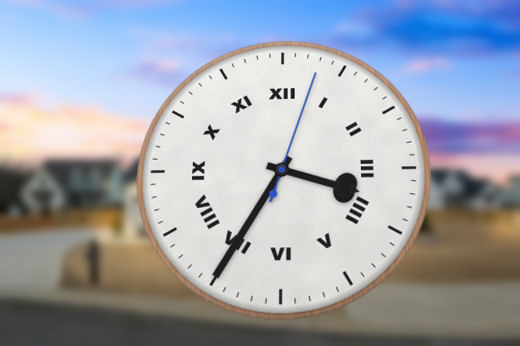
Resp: 3,35,03
